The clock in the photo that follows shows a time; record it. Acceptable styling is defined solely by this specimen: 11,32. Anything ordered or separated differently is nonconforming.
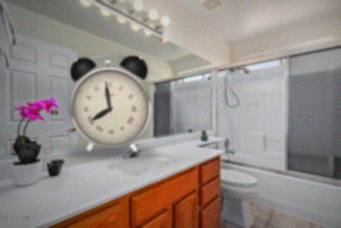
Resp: 7,59
